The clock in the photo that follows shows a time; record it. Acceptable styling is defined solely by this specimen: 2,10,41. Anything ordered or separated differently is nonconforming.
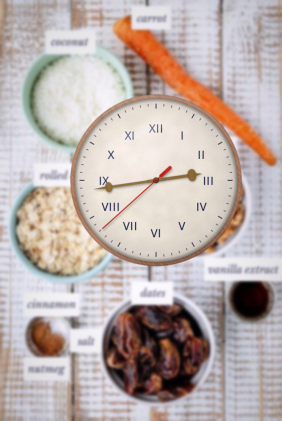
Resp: 2,43,38
